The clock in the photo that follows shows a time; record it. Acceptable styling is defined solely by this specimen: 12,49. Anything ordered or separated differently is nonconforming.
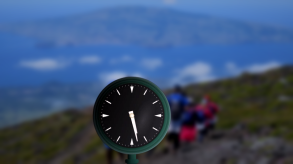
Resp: 5,28
